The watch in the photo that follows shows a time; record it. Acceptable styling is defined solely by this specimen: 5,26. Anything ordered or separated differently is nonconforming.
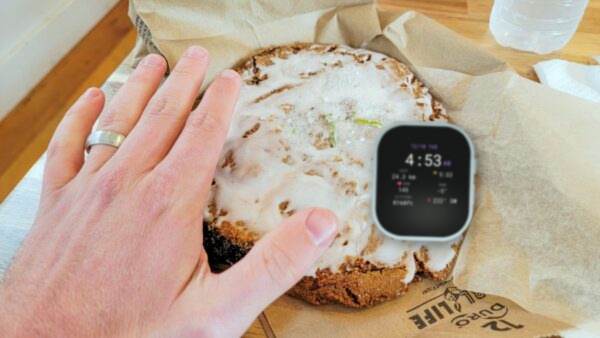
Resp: 4,53
